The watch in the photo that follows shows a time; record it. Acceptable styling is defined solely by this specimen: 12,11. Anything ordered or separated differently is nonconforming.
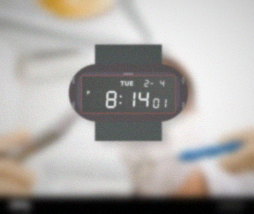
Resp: 8,14
